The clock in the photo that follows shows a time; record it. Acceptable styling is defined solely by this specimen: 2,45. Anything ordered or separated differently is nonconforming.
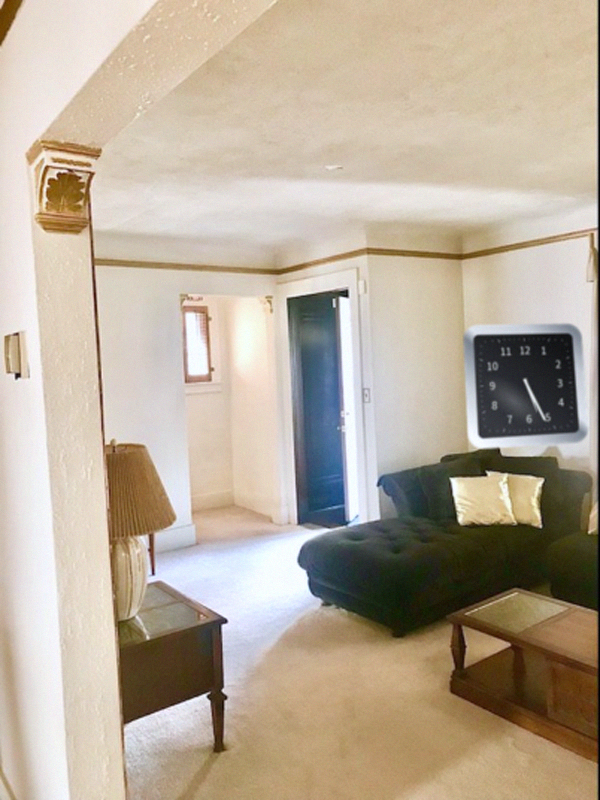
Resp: 5,26
